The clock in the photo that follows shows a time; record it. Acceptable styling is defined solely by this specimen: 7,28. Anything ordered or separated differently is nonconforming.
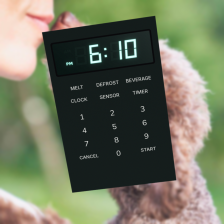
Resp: 6,10
